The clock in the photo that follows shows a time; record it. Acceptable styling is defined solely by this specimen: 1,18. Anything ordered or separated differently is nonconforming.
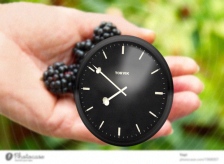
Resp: 7,51
